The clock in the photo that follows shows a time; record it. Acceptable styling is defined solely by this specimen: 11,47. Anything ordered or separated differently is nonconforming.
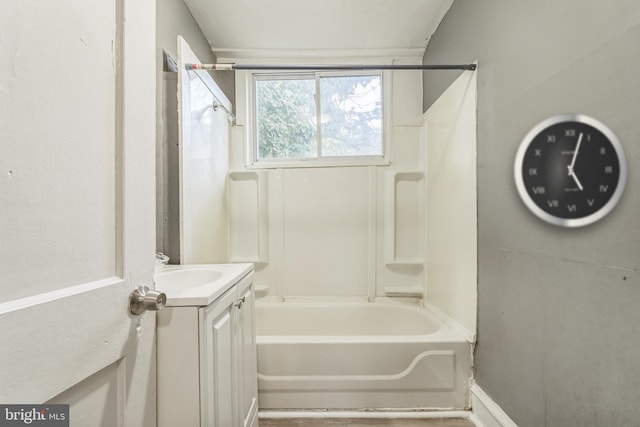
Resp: 5,03
